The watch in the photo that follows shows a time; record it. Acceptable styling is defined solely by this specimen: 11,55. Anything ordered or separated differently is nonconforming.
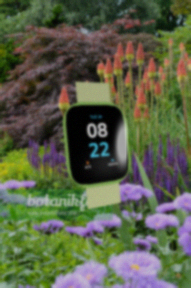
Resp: 8,22
